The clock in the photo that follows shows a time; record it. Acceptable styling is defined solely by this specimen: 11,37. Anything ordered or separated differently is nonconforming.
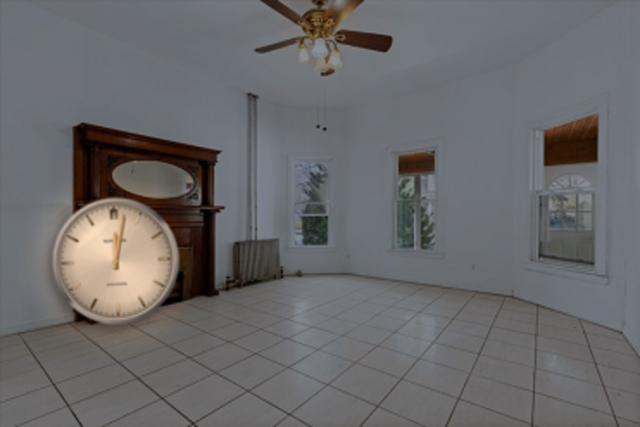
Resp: 12,02
